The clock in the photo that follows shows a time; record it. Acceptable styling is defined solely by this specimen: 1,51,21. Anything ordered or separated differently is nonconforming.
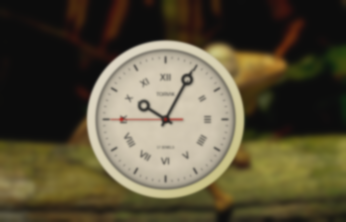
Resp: 10,04,45
